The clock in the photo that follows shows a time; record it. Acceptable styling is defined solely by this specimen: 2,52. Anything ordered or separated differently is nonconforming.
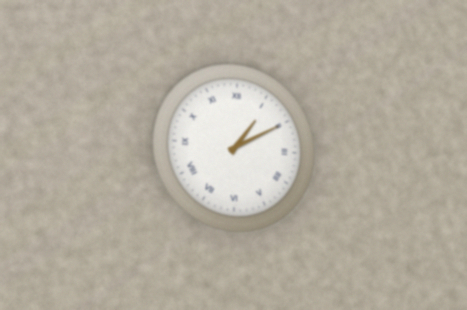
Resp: 1,10
